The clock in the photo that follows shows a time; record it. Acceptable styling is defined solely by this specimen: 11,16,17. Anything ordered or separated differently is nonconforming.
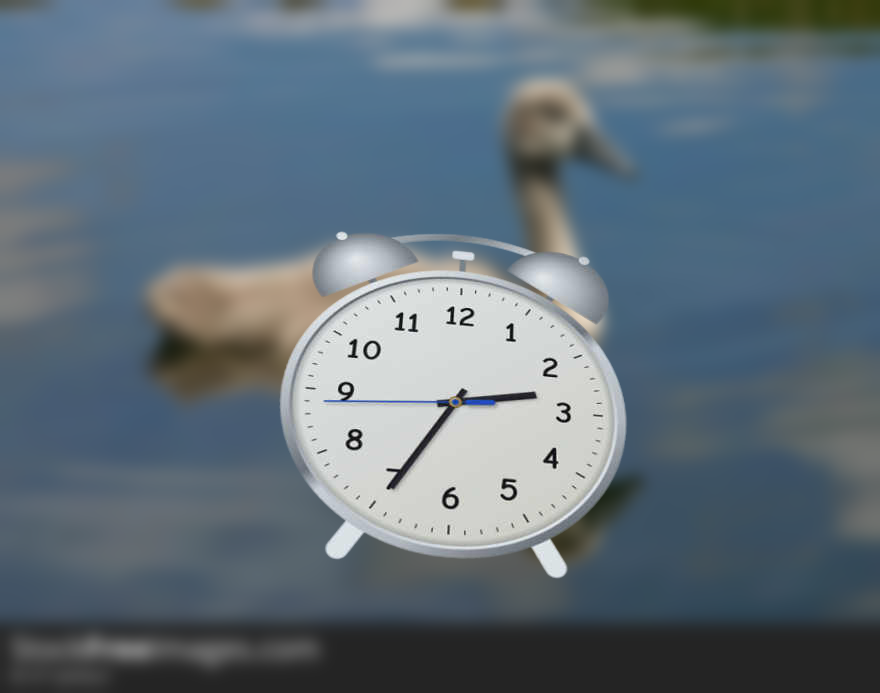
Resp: 2,34,44
